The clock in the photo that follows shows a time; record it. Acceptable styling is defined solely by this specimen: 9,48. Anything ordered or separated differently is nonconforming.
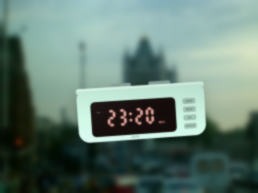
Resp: 23,20
